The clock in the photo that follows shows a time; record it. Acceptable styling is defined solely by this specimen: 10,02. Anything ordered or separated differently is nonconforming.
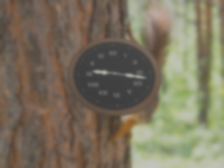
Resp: 9,17
